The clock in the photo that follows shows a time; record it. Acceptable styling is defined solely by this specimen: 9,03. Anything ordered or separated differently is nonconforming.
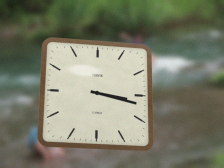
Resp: 3,17
